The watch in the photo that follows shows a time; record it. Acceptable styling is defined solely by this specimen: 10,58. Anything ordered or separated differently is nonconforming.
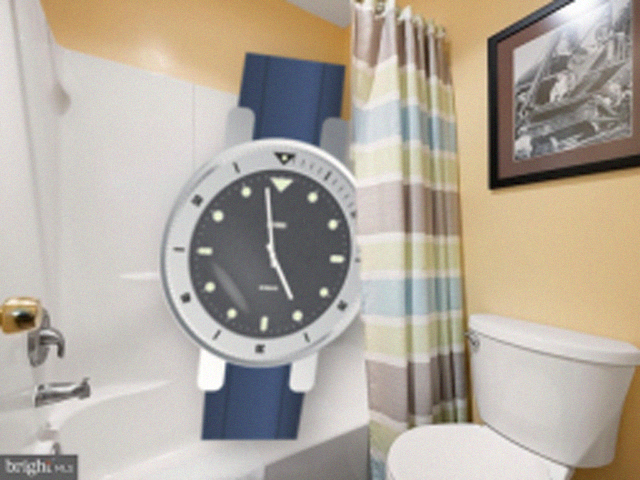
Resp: 4,58
